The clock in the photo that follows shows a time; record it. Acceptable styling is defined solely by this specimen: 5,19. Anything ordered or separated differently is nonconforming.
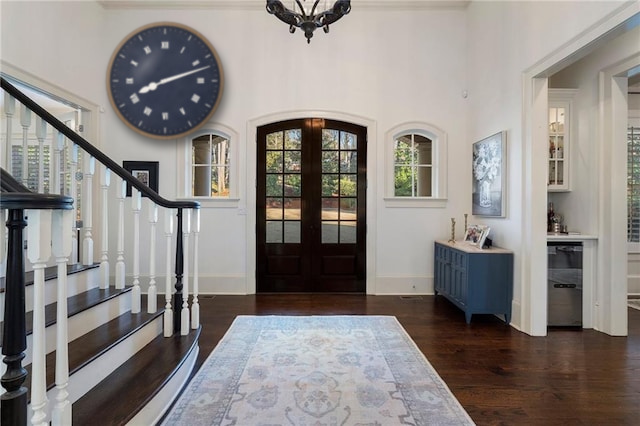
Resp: 8,12
